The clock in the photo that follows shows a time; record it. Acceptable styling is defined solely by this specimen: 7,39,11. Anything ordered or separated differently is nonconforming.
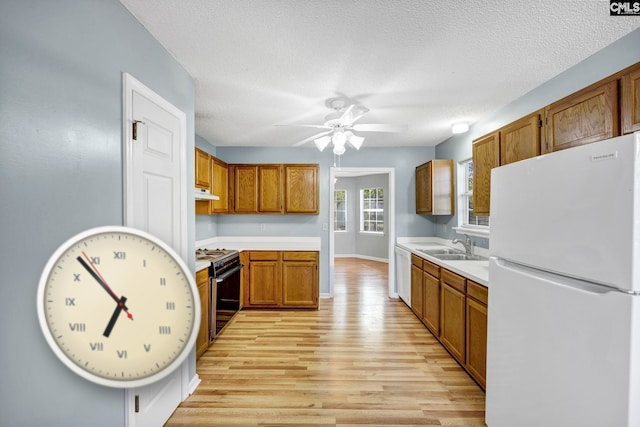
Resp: 6,52,54
